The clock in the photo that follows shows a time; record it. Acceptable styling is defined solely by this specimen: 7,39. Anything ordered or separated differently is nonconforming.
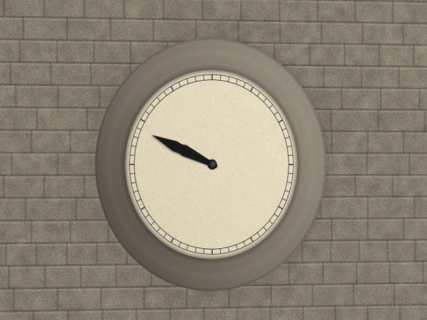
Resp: 9,49
